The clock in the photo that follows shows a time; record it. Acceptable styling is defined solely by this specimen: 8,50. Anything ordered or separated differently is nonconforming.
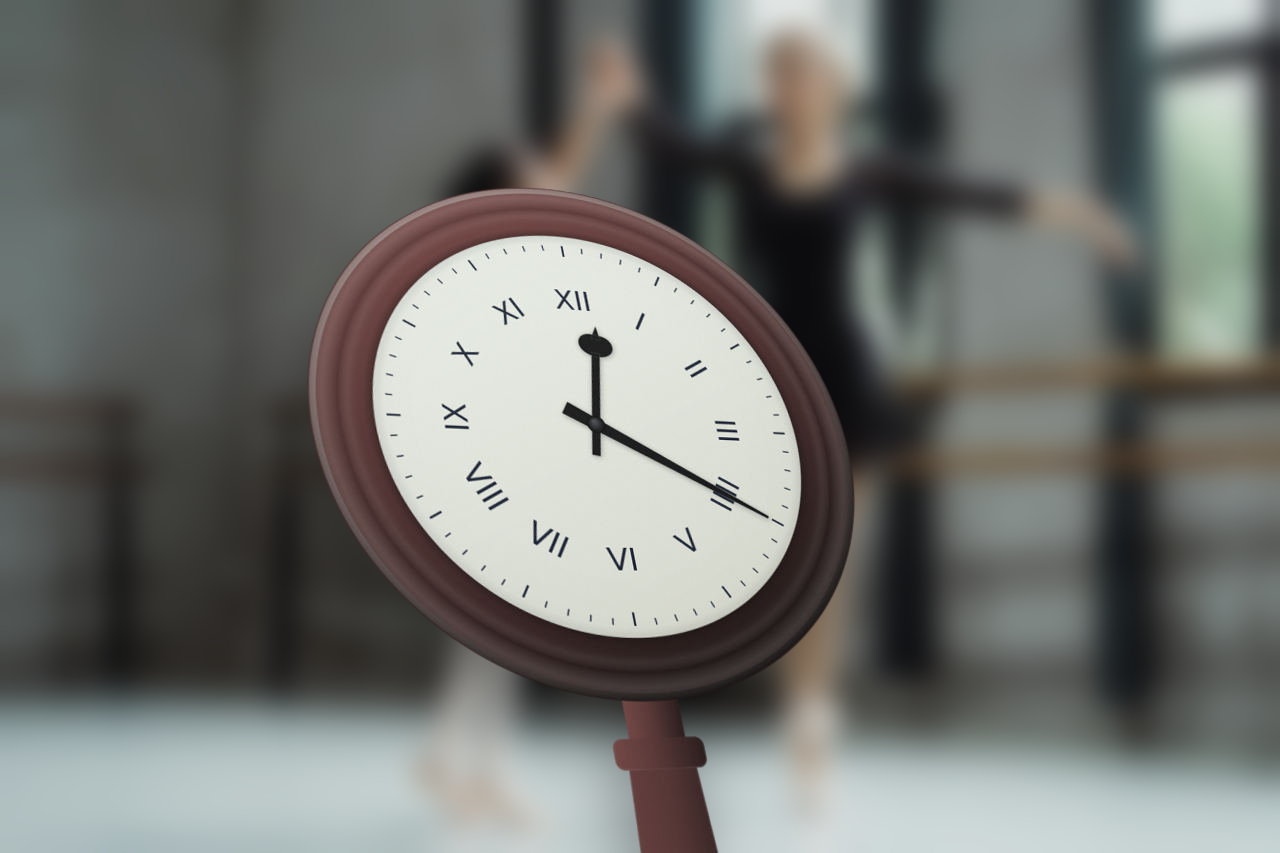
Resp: 12,20
